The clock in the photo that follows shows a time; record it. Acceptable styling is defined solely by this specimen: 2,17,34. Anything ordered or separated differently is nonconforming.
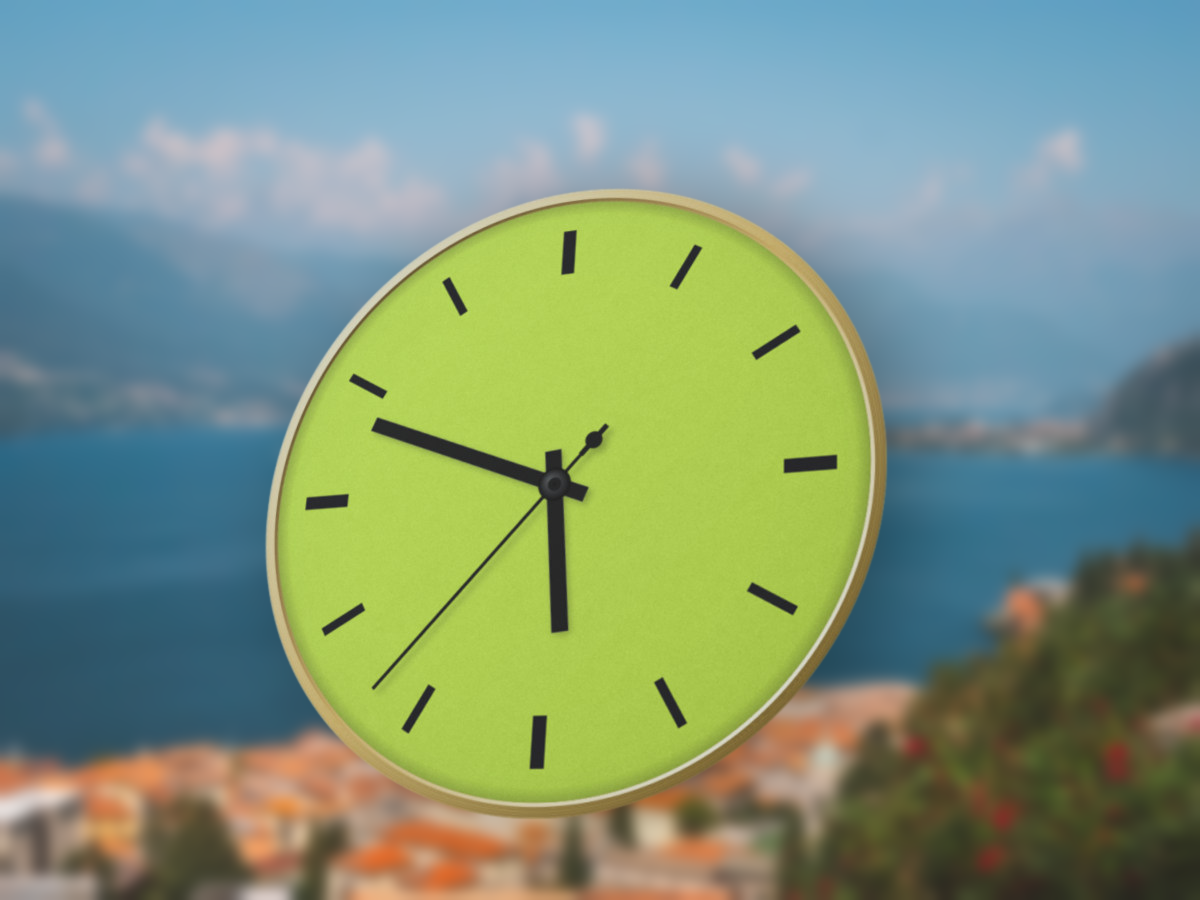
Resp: 5,48,37
